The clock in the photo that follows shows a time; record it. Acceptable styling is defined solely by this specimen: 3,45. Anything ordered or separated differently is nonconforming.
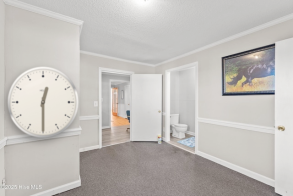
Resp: 12,30
